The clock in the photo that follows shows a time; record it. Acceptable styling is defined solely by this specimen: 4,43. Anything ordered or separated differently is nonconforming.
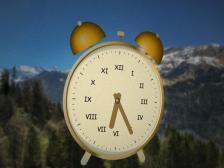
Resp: 6,25
